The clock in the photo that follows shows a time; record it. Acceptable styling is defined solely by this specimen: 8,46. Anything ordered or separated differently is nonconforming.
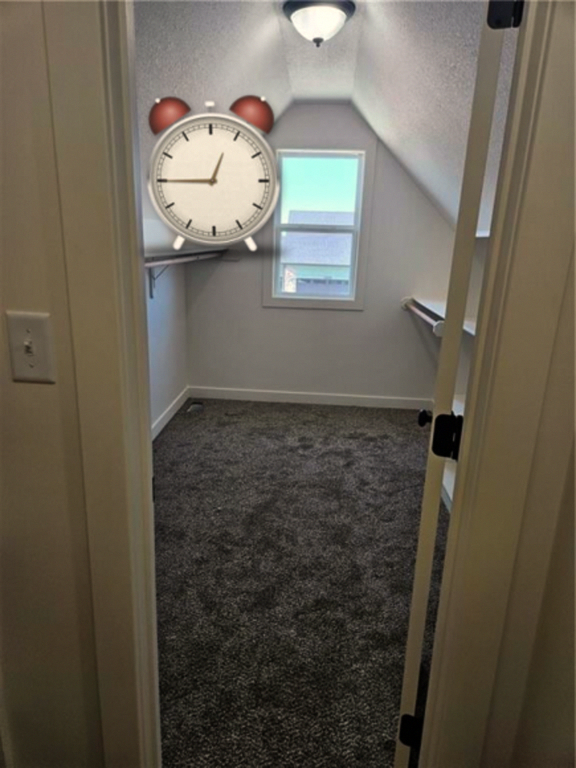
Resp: 12,45
